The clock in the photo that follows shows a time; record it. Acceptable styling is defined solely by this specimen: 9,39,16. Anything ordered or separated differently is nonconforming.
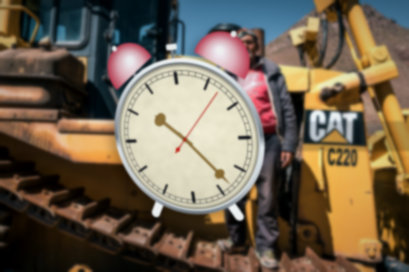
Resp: 10,23,07
